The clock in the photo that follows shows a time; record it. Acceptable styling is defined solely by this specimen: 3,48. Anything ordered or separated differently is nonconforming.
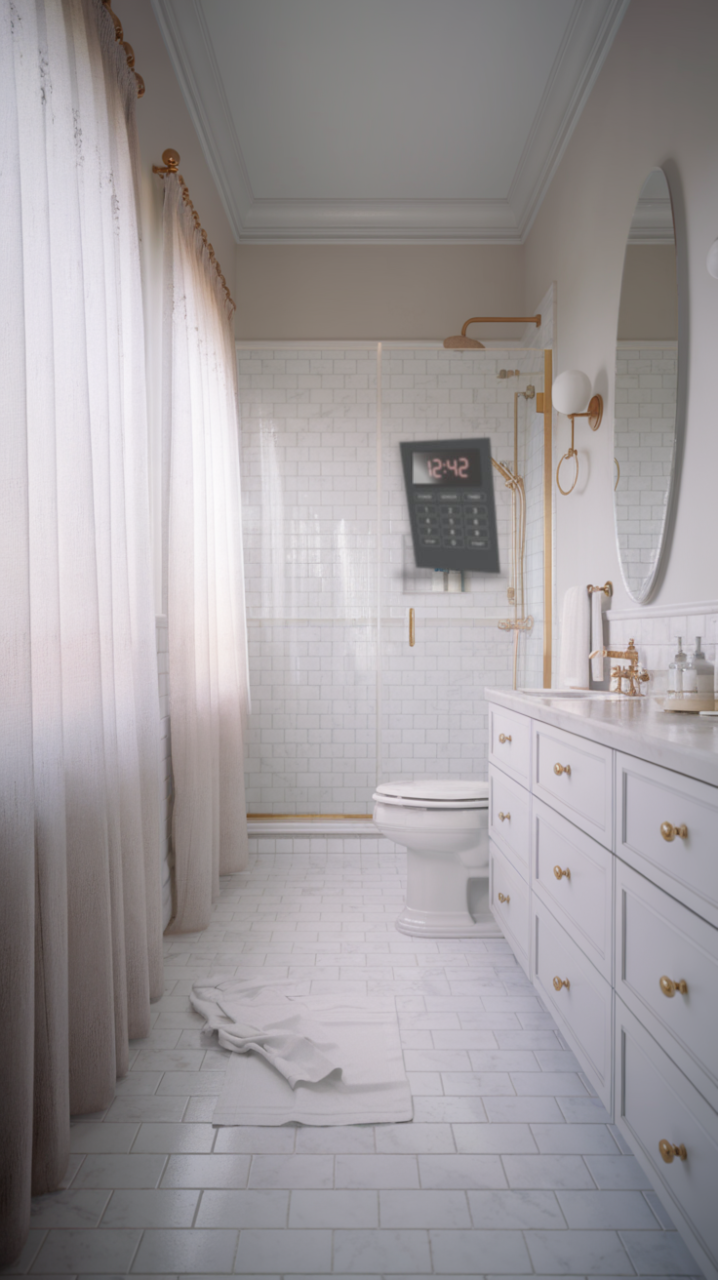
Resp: 12,42
